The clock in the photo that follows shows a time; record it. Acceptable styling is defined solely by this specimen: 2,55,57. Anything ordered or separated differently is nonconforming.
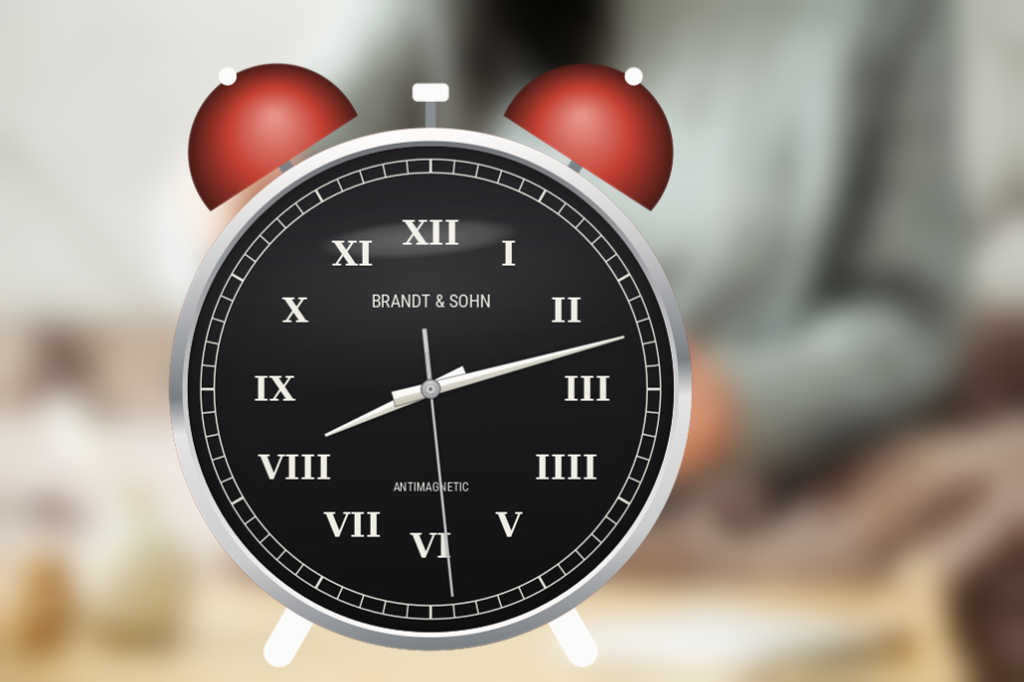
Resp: 8,12,29
